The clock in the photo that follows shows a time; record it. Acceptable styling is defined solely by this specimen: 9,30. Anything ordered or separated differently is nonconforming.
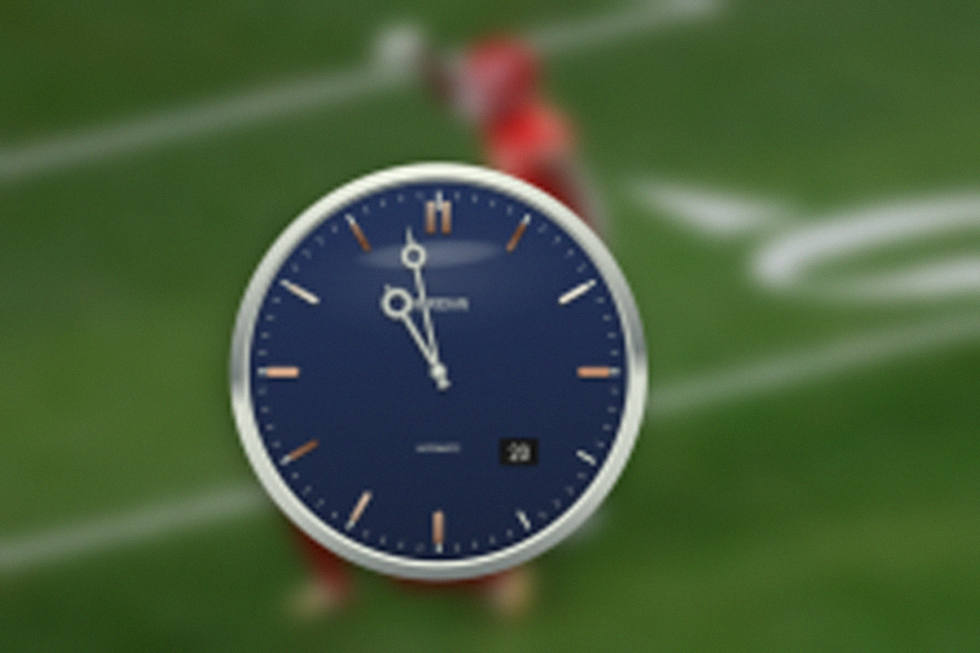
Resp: 10,58
